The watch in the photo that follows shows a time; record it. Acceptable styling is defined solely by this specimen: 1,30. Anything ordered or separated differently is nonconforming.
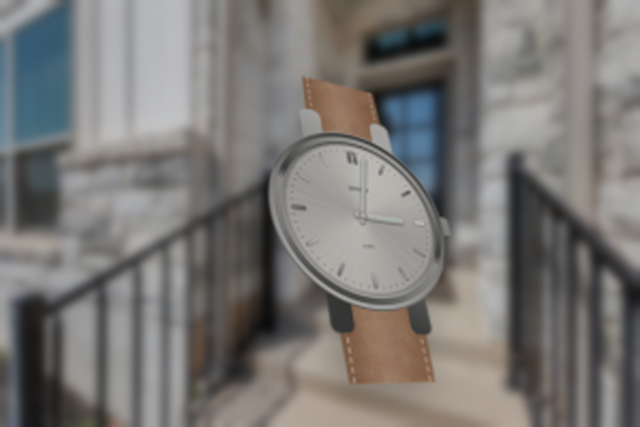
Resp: 3,02
